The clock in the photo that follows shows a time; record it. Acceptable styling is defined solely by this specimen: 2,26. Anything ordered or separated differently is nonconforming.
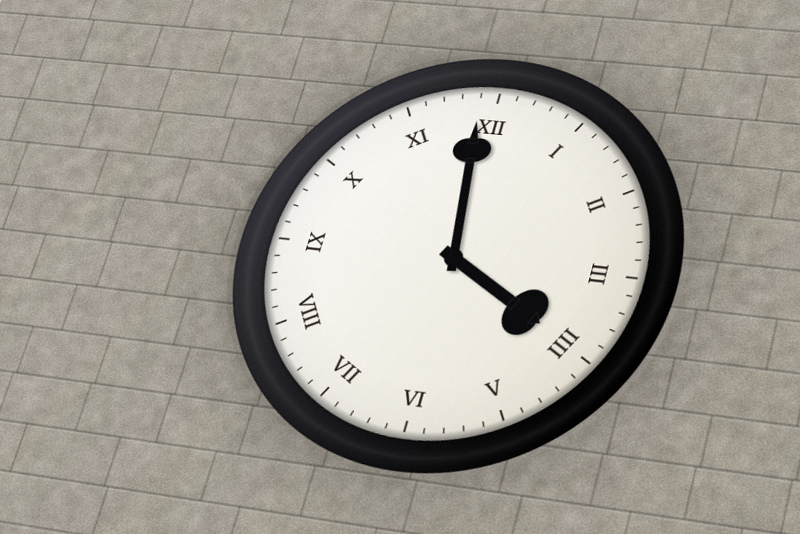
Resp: 3,59
